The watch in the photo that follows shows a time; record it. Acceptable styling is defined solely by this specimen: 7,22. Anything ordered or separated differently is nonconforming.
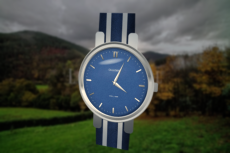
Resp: 4,04
